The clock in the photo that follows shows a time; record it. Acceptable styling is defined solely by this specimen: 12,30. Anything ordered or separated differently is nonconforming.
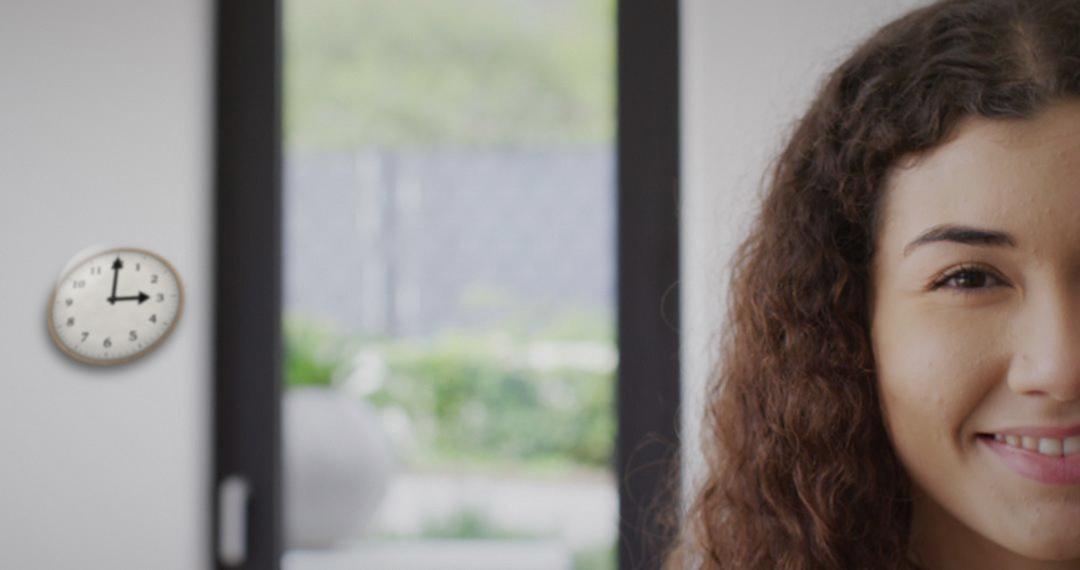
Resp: 3,00
